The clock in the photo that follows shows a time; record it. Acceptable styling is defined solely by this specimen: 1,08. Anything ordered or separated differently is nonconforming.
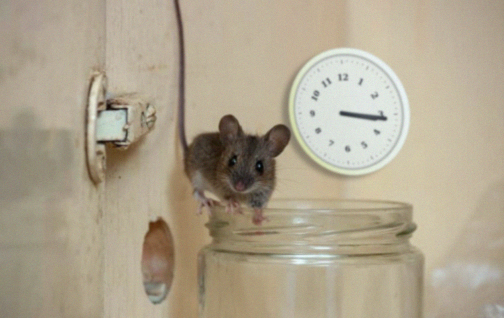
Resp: 3,16
